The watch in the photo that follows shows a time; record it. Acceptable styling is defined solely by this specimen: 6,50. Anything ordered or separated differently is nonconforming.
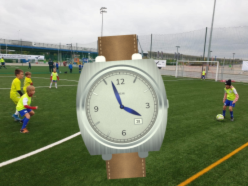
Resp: 3,57
